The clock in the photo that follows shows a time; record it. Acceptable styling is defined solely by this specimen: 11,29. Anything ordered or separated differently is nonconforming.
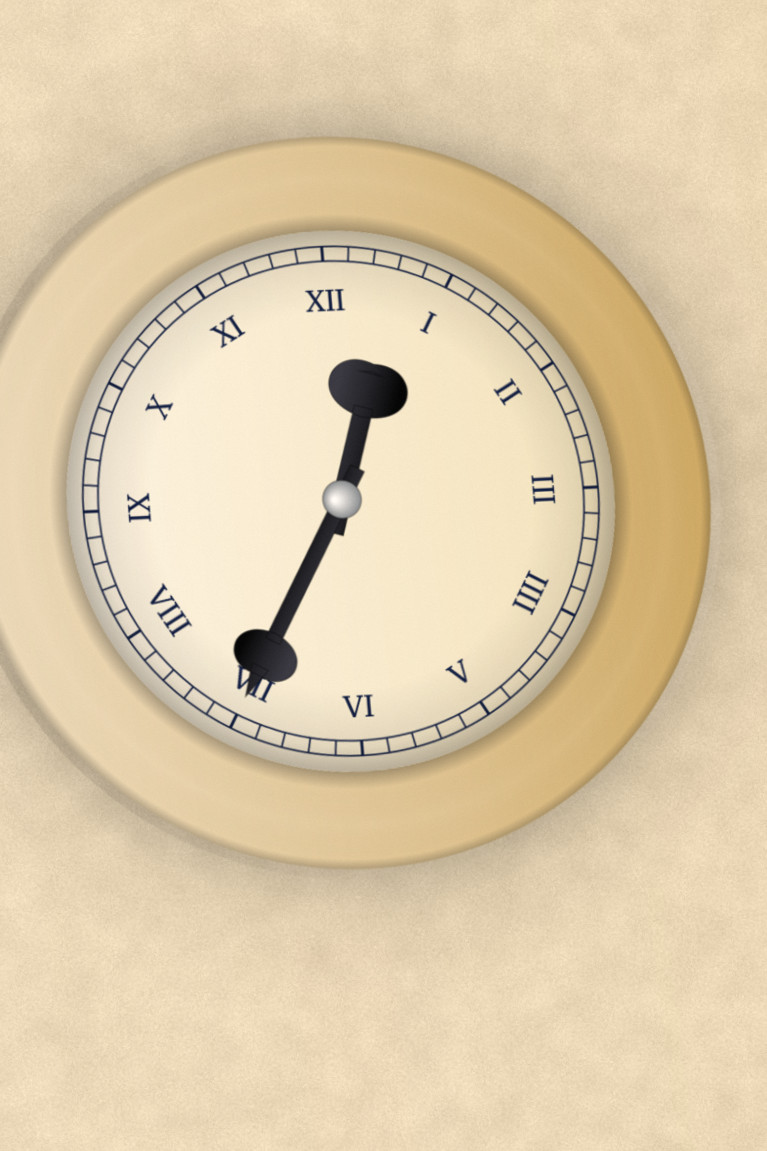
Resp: 12,35
